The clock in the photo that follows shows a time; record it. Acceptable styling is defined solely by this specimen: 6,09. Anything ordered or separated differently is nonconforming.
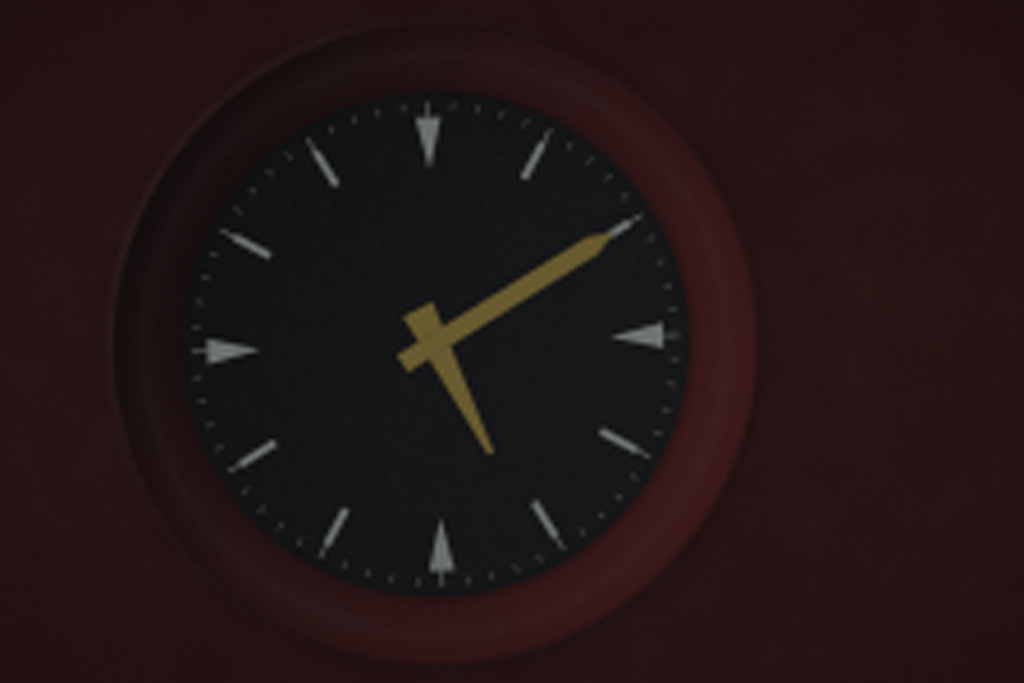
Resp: 5,10
